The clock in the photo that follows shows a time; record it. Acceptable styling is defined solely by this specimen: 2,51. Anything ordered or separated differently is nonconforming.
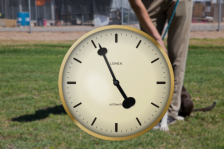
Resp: 4,56
